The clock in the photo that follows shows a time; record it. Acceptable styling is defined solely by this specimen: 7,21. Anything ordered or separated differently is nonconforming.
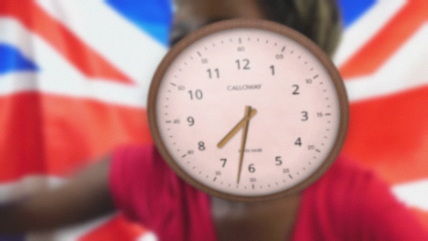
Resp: 7,32
